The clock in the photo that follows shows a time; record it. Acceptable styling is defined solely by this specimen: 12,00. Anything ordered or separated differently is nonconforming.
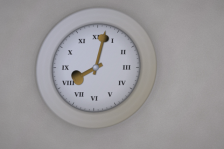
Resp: 8,02
